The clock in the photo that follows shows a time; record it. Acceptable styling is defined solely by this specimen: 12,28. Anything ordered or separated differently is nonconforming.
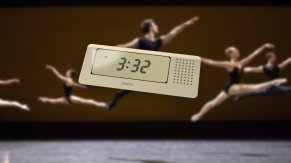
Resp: 3,32
